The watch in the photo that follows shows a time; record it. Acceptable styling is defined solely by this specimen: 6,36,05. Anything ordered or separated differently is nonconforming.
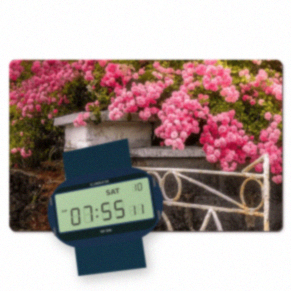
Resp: 7,55,11
